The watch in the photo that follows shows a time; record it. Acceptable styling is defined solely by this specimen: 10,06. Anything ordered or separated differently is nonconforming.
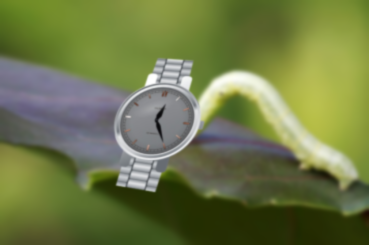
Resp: 12,25
